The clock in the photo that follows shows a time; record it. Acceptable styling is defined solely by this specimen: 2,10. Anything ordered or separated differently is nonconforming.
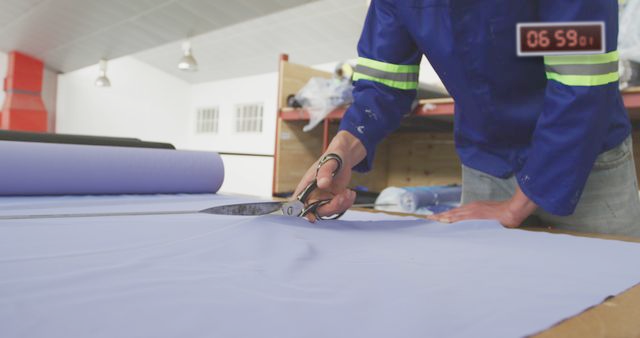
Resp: 6,59
